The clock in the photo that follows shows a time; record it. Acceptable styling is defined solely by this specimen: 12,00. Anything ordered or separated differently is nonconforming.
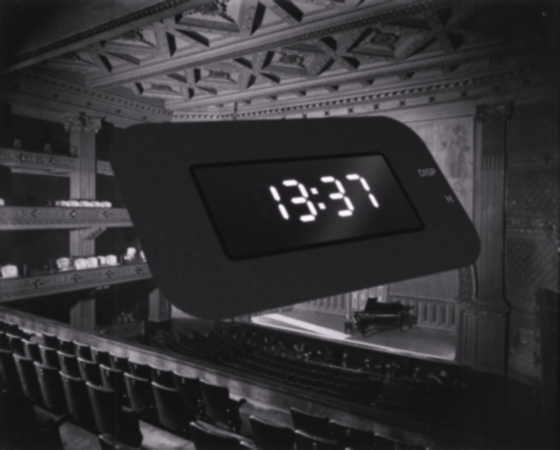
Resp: 13,37
